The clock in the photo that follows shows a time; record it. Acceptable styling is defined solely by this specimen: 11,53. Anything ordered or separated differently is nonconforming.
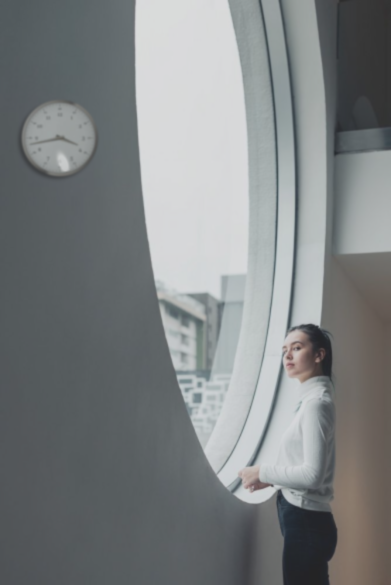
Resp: 3,43
